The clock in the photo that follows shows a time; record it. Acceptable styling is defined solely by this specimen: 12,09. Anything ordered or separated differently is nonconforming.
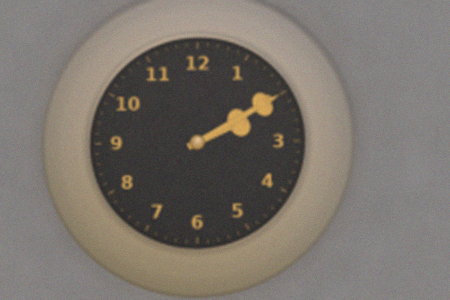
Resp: 2,10
